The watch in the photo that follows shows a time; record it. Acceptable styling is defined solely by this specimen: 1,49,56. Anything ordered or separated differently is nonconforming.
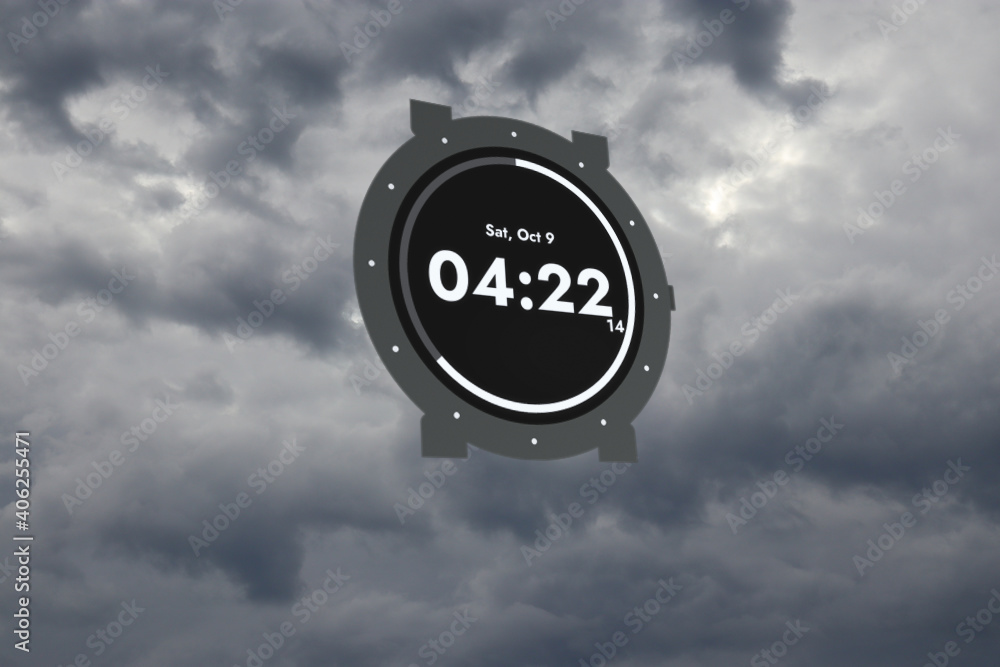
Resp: 4,22,14
